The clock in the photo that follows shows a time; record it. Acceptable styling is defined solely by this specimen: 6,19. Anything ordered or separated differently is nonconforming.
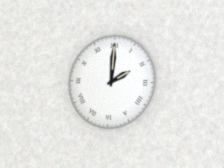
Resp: 2,00
